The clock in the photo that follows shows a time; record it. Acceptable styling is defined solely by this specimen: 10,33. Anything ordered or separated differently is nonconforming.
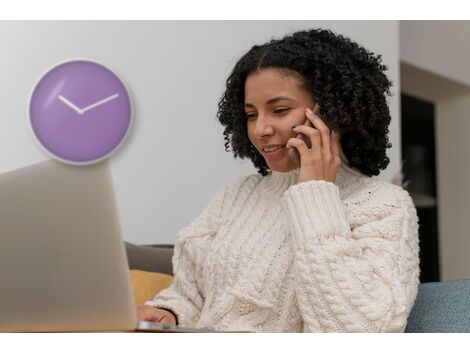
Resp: 10,11
